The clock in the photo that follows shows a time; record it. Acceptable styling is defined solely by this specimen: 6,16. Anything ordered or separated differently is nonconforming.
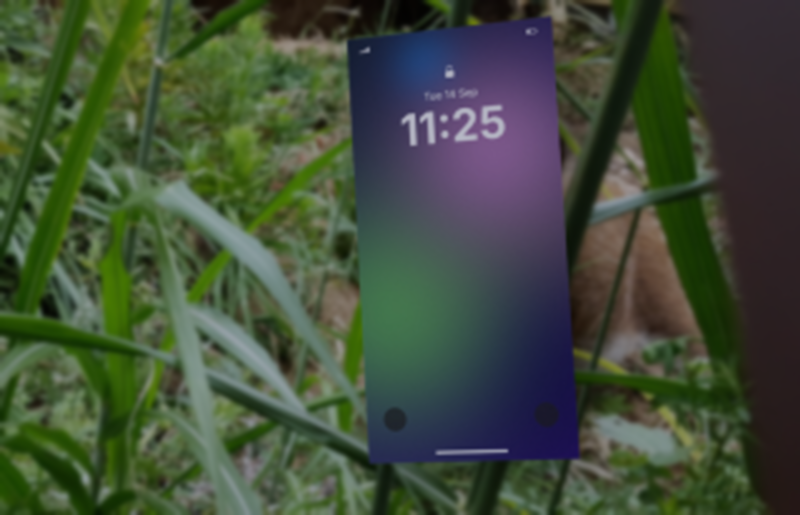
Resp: 11,25
